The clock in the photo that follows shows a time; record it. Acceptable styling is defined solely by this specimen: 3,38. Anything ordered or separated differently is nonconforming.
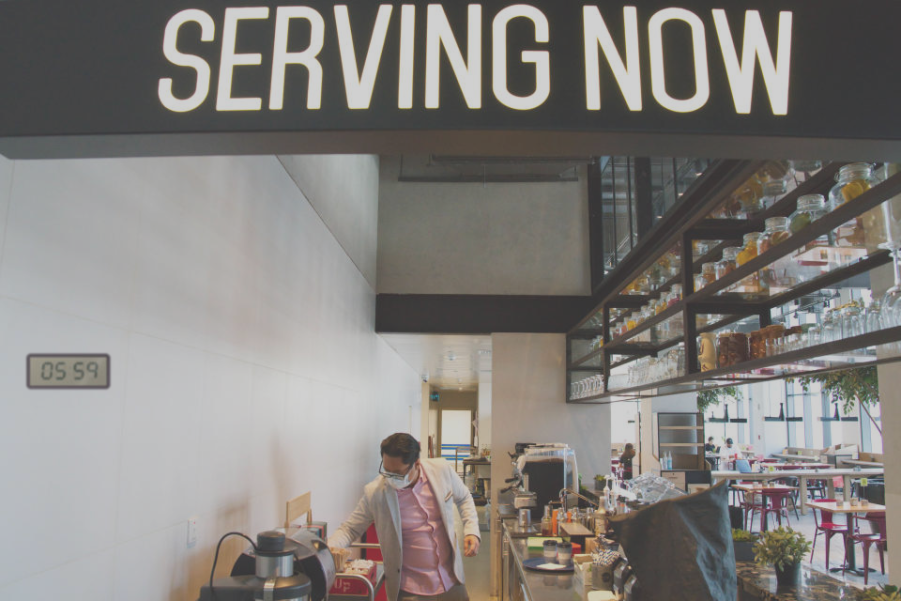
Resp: 5,59
